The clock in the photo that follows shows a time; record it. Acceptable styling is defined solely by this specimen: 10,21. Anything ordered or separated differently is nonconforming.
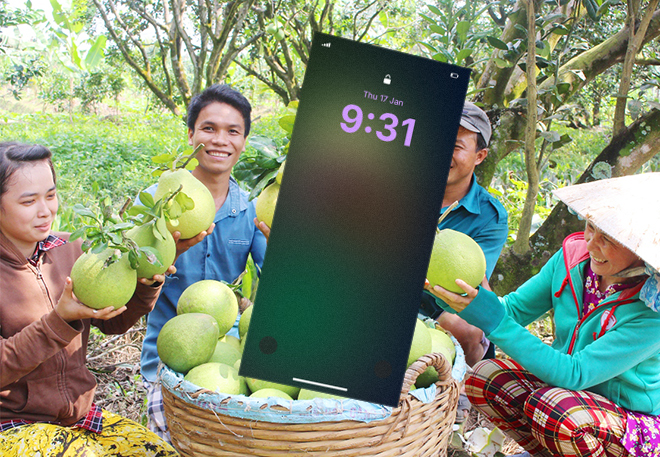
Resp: 9,31
